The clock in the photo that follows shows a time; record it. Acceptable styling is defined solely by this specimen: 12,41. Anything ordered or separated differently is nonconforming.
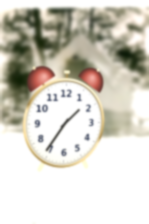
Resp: 1,36
